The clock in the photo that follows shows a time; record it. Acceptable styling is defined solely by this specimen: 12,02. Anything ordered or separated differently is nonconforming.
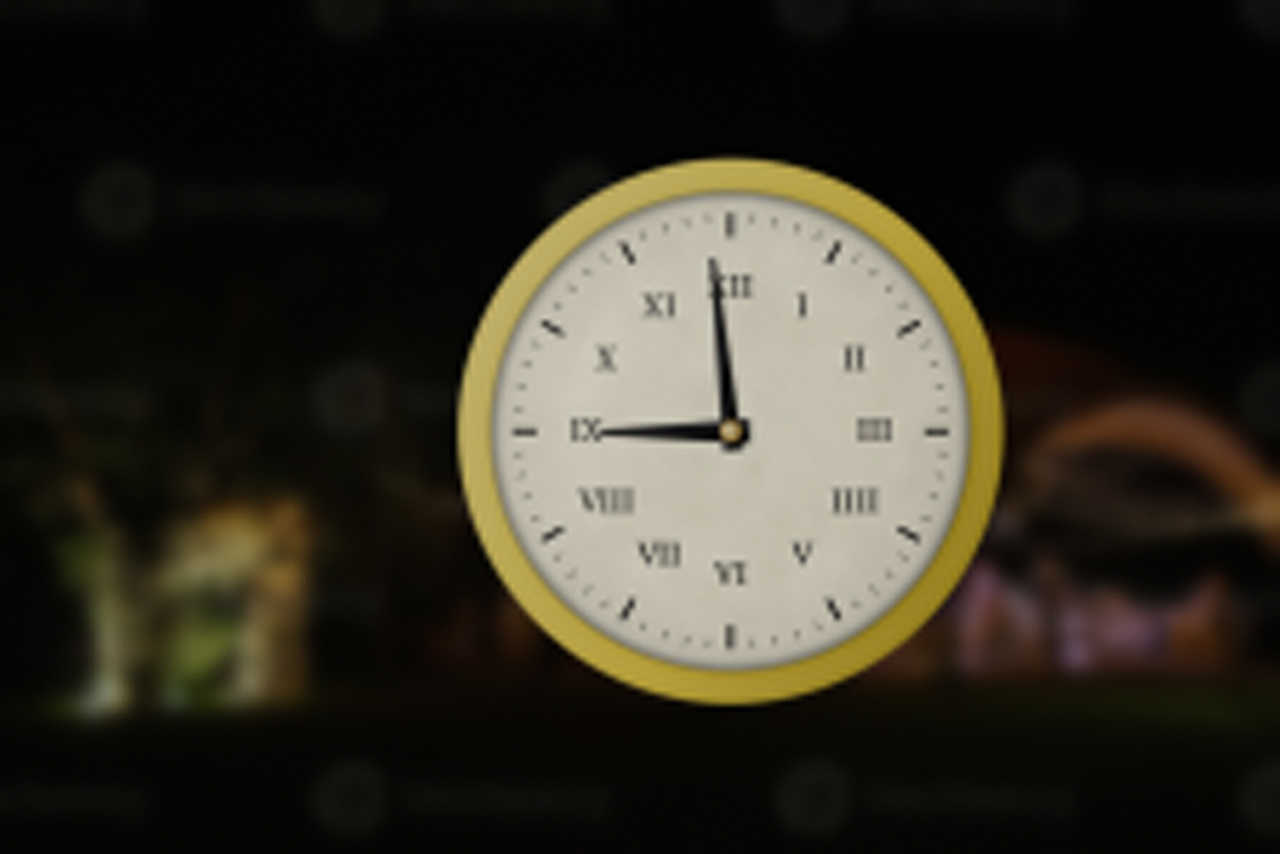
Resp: 8,59
